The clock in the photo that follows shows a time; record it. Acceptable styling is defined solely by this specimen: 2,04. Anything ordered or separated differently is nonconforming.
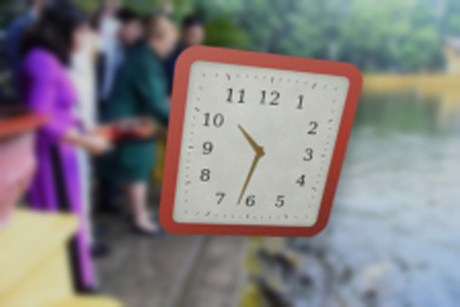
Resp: 10,32
